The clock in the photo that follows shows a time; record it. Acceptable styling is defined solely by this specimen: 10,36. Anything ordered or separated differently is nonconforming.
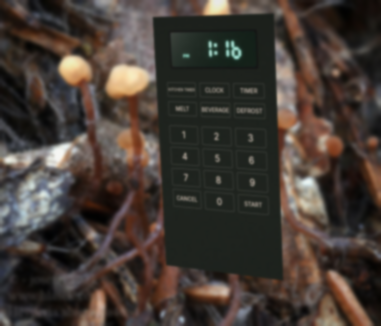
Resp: 1,16
